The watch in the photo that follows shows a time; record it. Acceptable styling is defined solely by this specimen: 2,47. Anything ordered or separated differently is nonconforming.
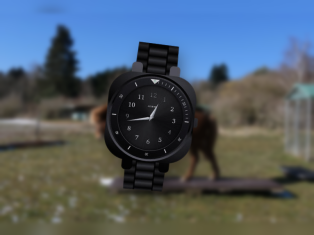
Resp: 12,43
